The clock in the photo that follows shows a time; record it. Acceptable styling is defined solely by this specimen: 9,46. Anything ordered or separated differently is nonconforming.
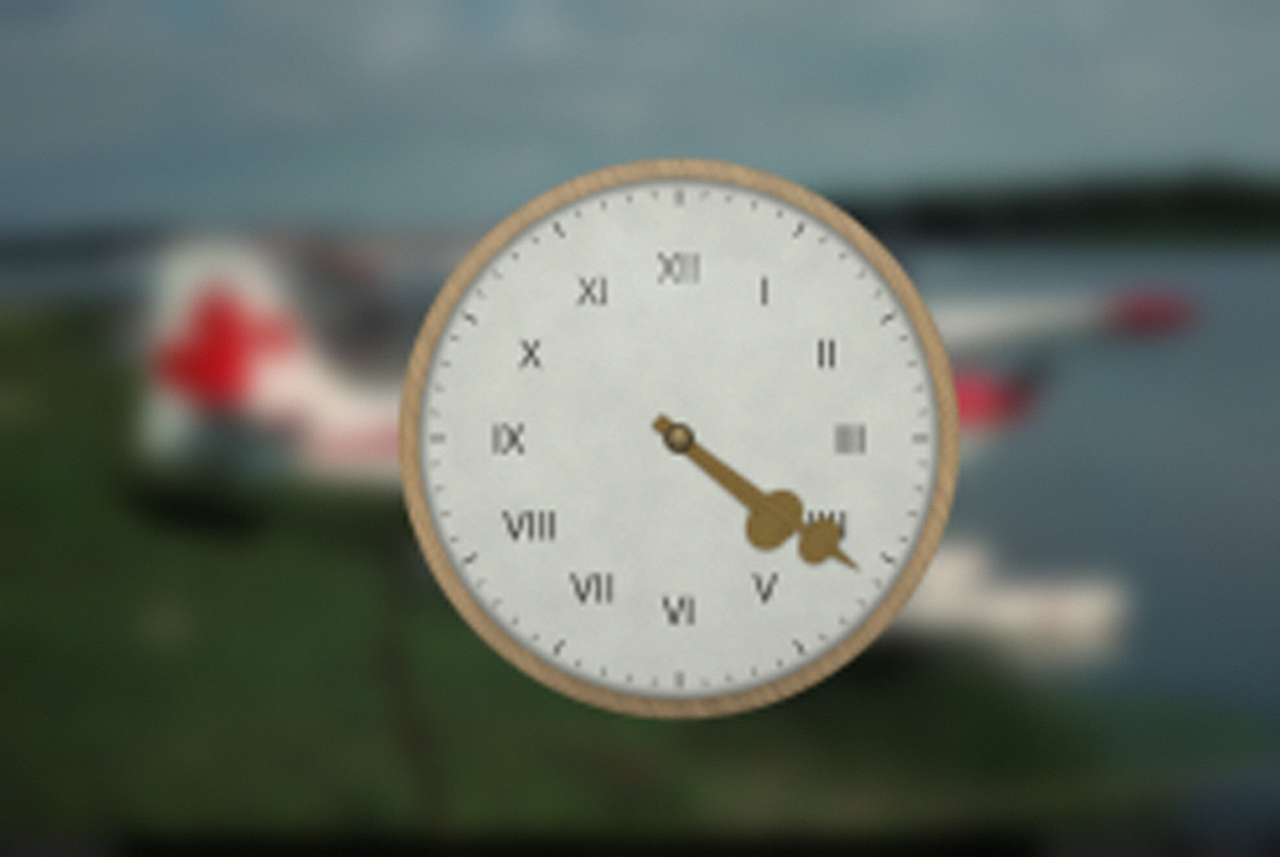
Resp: 4,21
